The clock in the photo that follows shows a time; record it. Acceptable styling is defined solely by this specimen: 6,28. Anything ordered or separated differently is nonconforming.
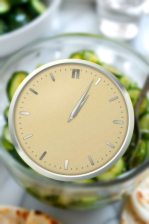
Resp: 1,04
